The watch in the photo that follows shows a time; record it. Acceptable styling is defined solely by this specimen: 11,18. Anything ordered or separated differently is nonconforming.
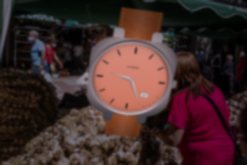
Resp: 9,26
